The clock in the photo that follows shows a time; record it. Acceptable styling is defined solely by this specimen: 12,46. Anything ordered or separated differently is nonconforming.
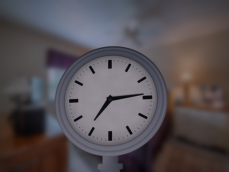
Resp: 7,14
